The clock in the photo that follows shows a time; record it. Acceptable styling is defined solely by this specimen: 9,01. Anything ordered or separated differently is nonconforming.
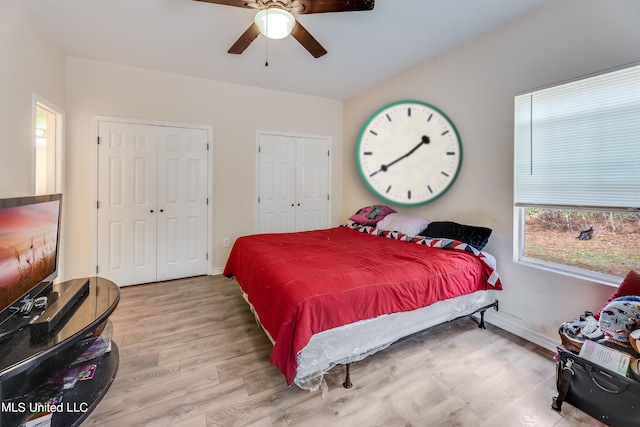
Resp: 1,40
